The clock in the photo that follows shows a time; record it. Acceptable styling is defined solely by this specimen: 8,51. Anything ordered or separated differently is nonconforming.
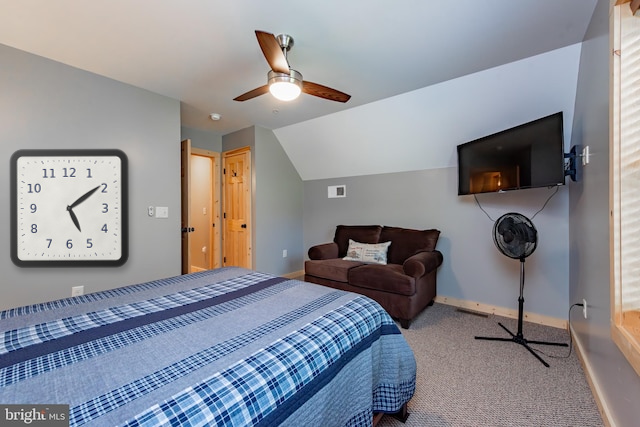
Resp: 5,09
